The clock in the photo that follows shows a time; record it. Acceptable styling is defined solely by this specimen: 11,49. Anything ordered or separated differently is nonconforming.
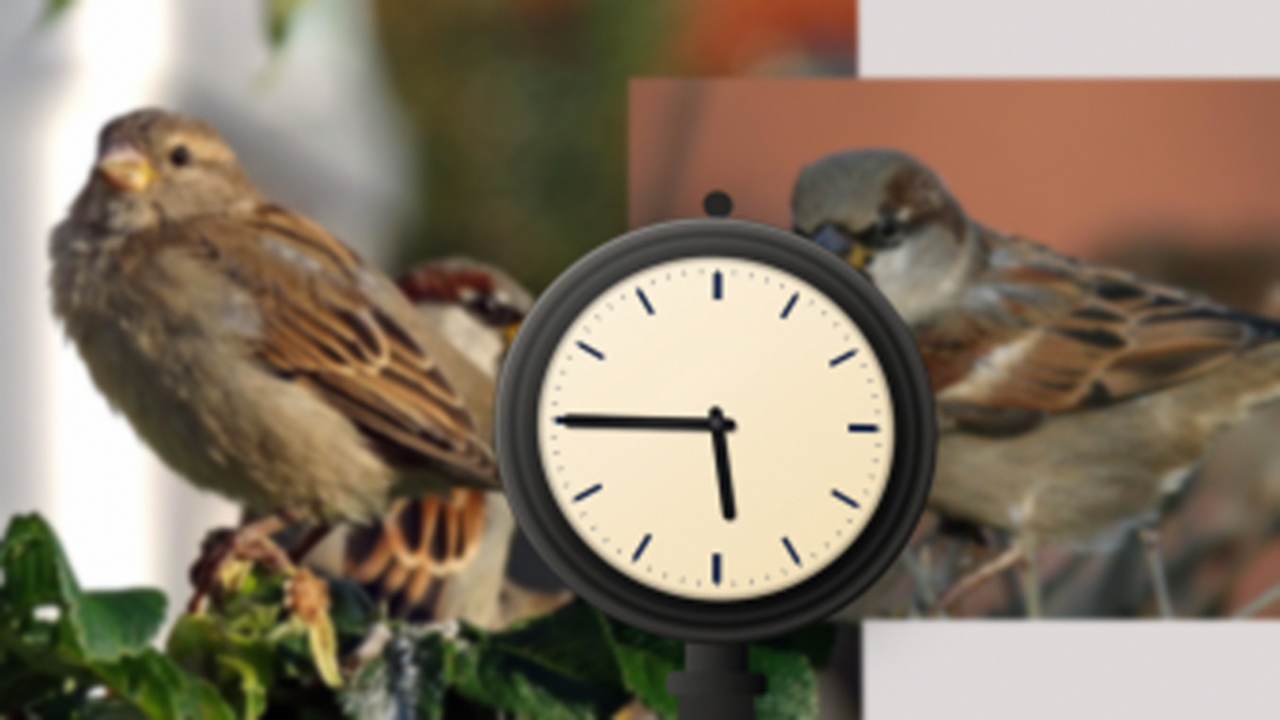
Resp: 5,45
